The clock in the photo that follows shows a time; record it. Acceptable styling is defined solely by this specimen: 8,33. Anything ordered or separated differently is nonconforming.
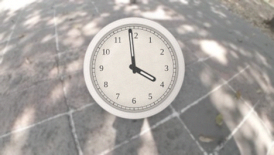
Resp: 3,59
